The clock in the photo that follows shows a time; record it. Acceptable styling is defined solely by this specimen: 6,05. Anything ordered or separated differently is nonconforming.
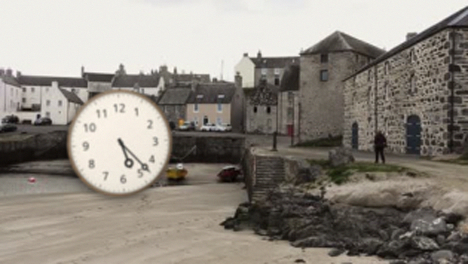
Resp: 5,23
